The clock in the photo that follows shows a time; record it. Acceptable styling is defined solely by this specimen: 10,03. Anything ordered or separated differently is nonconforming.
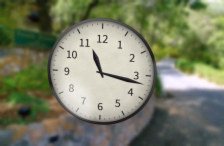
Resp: 11,17
